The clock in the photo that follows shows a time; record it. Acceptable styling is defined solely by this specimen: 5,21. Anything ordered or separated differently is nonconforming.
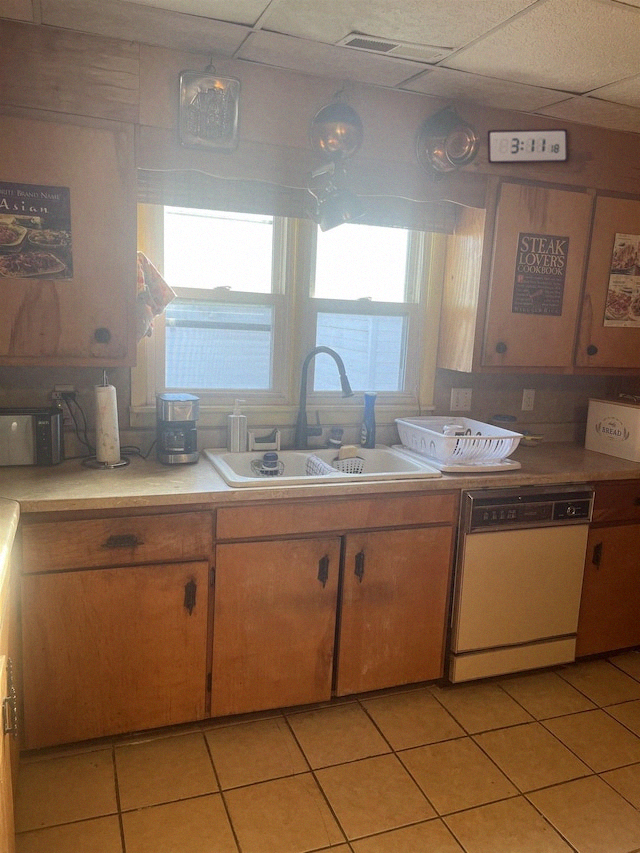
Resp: 3,11
